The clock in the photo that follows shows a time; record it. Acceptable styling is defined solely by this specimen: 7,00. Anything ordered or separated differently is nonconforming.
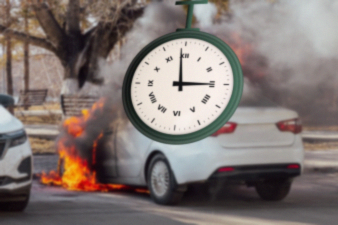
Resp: 2,59
